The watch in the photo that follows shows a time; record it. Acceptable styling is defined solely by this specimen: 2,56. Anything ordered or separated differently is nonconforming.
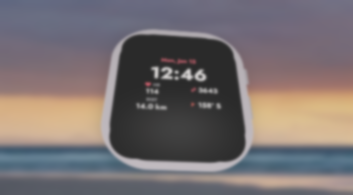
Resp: 12,46
